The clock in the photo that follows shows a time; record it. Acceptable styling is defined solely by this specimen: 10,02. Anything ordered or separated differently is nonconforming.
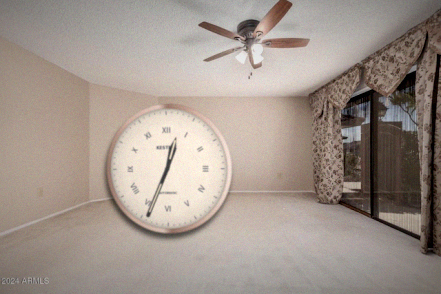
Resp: 12,34
